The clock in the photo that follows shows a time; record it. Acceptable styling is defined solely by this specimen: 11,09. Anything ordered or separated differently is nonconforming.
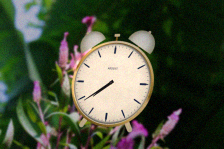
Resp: 7,39
